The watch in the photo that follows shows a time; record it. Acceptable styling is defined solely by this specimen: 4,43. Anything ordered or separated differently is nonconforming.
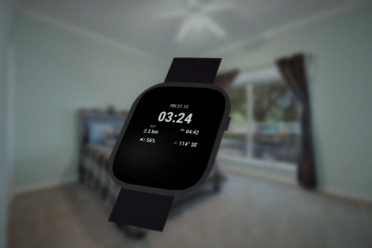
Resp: 3,24
